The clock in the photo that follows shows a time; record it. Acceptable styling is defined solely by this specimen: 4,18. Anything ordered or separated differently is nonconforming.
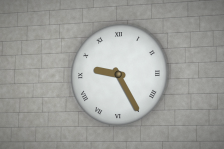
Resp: 9,25
